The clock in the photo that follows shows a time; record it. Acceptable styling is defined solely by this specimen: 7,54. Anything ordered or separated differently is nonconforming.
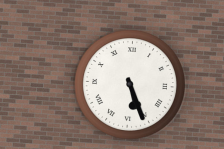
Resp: 5,26
